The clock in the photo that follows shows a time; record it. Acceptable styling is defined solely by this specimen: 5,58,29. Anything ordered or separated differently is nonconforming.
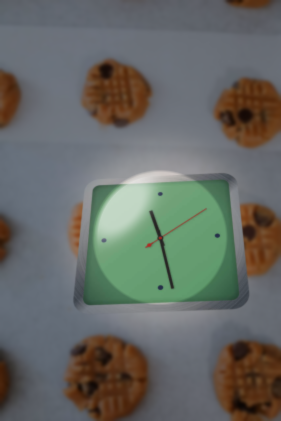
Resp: 11,28,09
